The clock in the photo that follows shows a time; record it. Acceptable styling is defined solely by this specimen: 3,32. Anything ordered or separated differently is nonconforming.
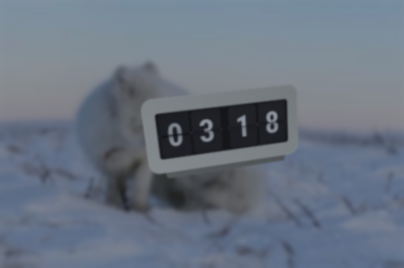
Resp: 3,18
